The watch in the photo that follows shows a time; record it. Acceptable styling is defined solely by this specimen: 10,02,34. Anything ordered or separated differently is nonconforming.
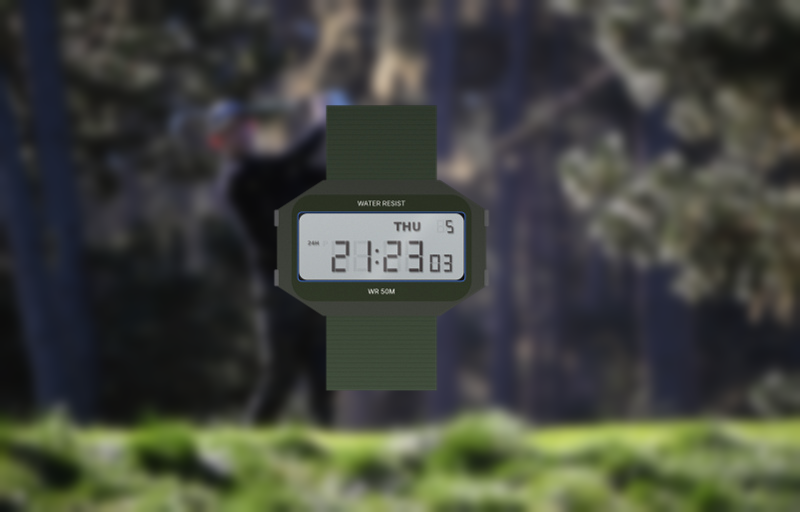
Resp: 21,23,03
